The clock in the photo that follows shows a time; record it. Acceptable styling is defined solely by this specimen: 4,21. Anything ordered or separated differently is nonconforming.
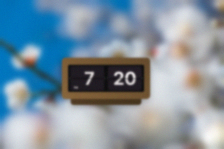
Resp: 7,20
